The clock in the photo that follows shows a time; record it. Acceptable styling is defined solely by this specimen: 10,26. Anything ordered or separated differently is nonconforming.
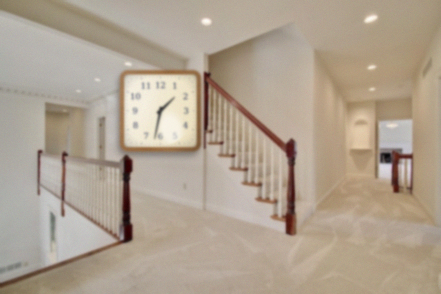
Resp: 1,32
